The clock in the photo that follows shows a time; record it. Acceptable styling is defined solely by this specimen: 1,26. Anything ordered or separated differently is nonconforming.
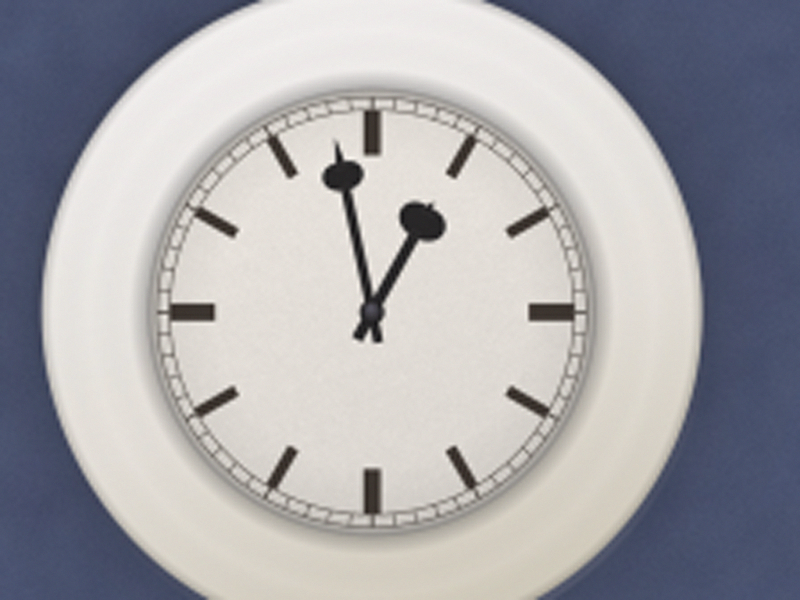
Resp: 12,58
